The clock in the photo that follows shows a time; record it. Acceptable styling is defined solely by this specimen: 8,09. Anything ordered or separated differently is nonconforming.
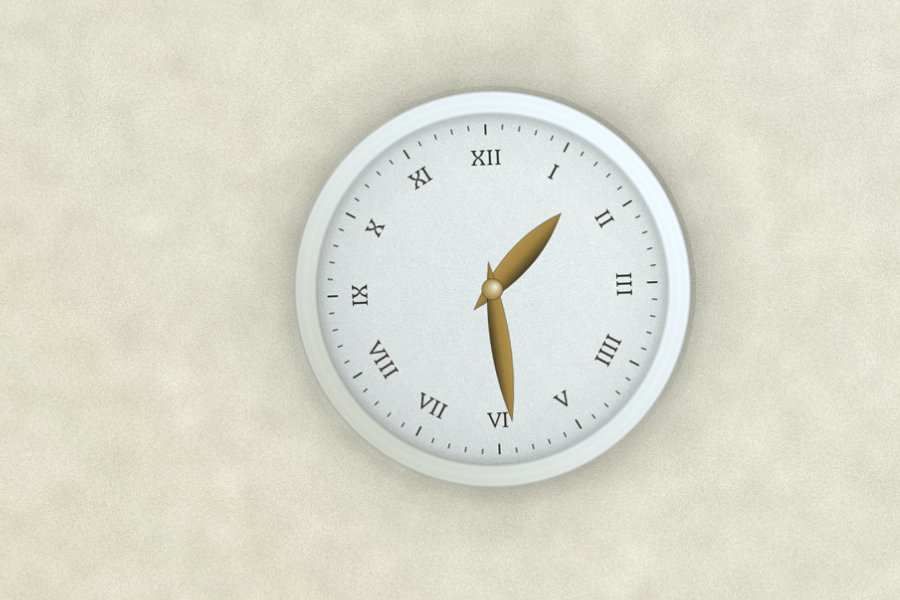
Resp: 1,29
